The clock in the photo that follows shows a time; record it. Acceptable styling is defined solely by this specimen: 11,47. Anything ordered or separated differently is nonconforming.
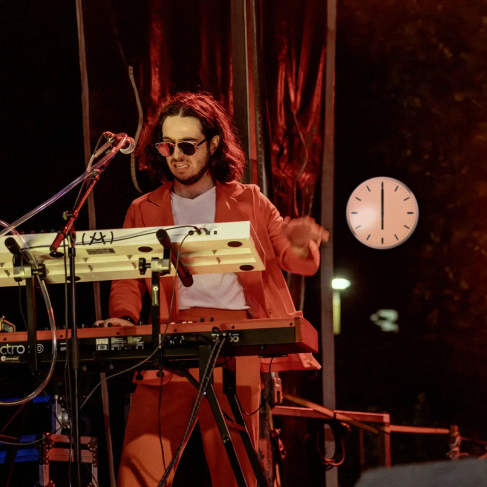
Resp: 6,00
